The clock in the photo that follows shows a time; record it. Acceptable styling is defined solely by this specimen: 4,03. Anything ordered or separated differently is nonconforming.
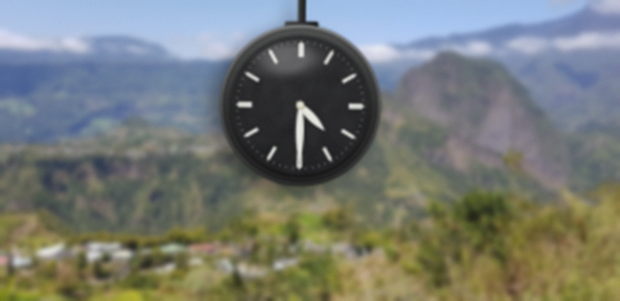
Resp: 4,30
